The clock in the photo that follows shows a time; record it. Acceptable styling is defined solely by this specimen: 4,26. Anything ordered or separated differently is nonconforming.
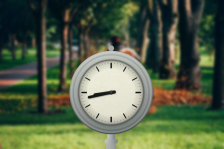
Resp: 8,43
